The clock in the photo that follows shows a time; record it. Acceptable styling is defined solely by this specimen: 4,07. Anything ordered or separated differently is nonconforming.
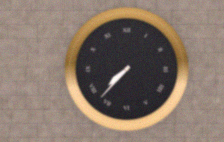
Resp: 7,37
